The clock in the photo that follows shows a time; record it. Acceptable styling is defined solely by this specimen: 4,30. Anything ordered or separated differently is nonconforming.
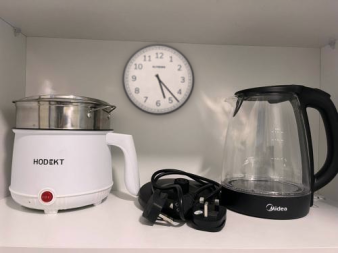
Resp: 5,23
